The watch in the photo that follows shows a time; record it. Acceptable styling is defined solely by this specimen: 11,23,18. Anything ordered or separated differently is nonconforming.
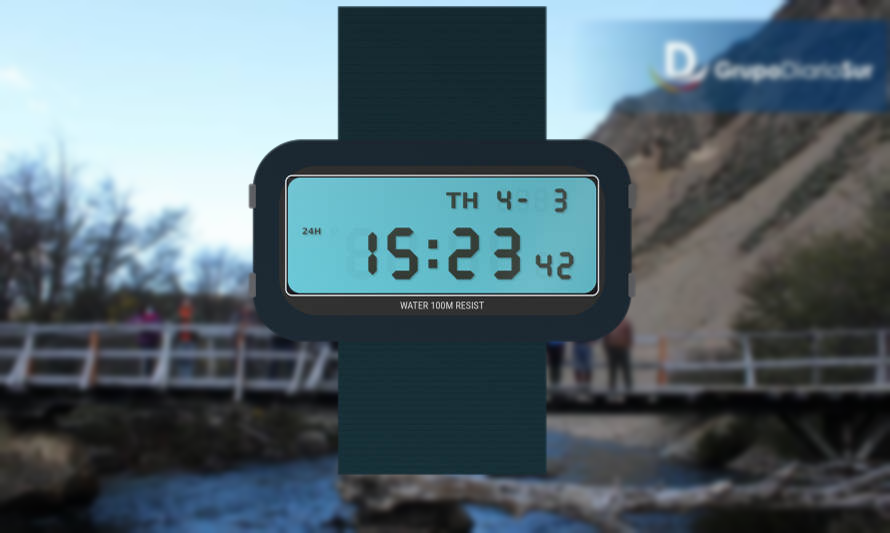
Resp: 15,23,42
